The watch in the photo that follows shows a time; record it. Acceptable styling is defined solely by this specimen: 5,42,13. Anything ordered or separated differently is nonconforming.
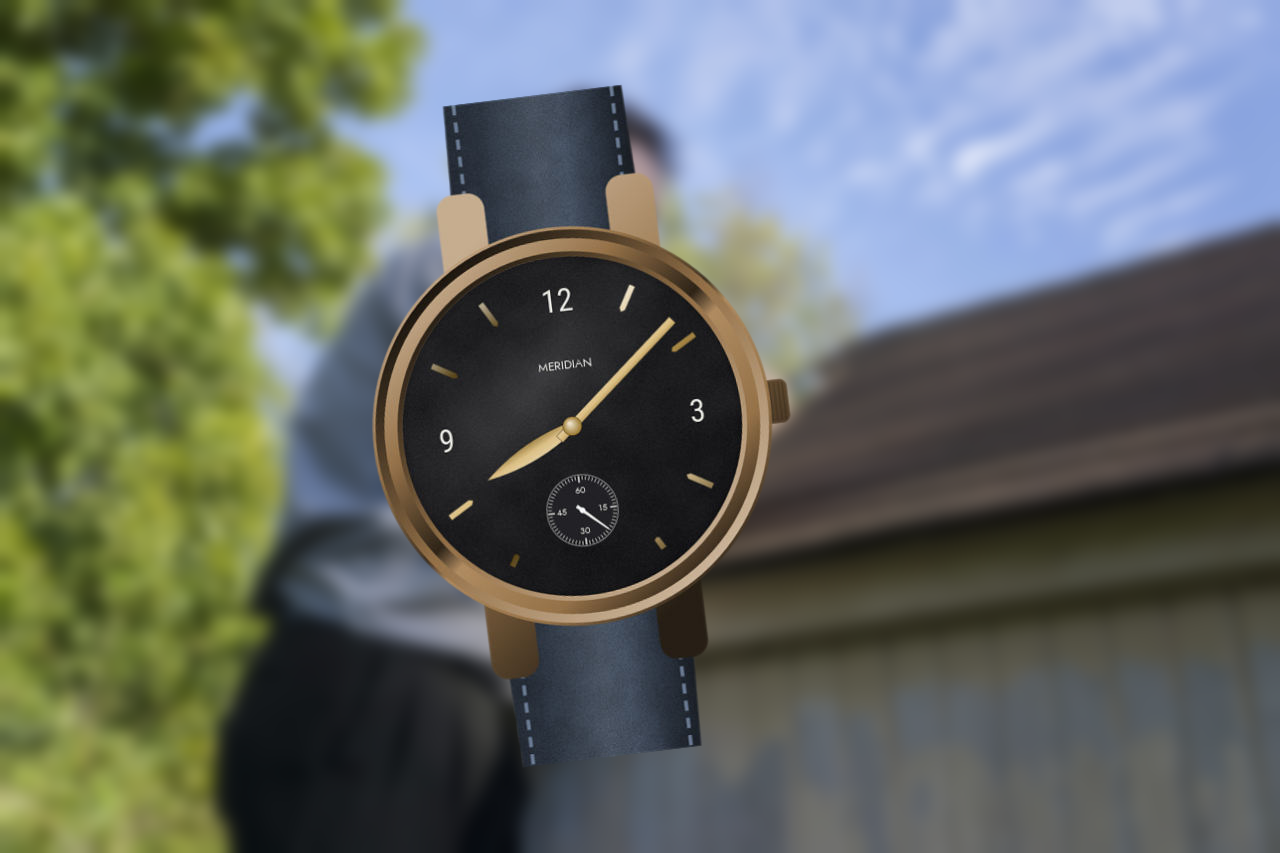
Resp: 8,08,22
